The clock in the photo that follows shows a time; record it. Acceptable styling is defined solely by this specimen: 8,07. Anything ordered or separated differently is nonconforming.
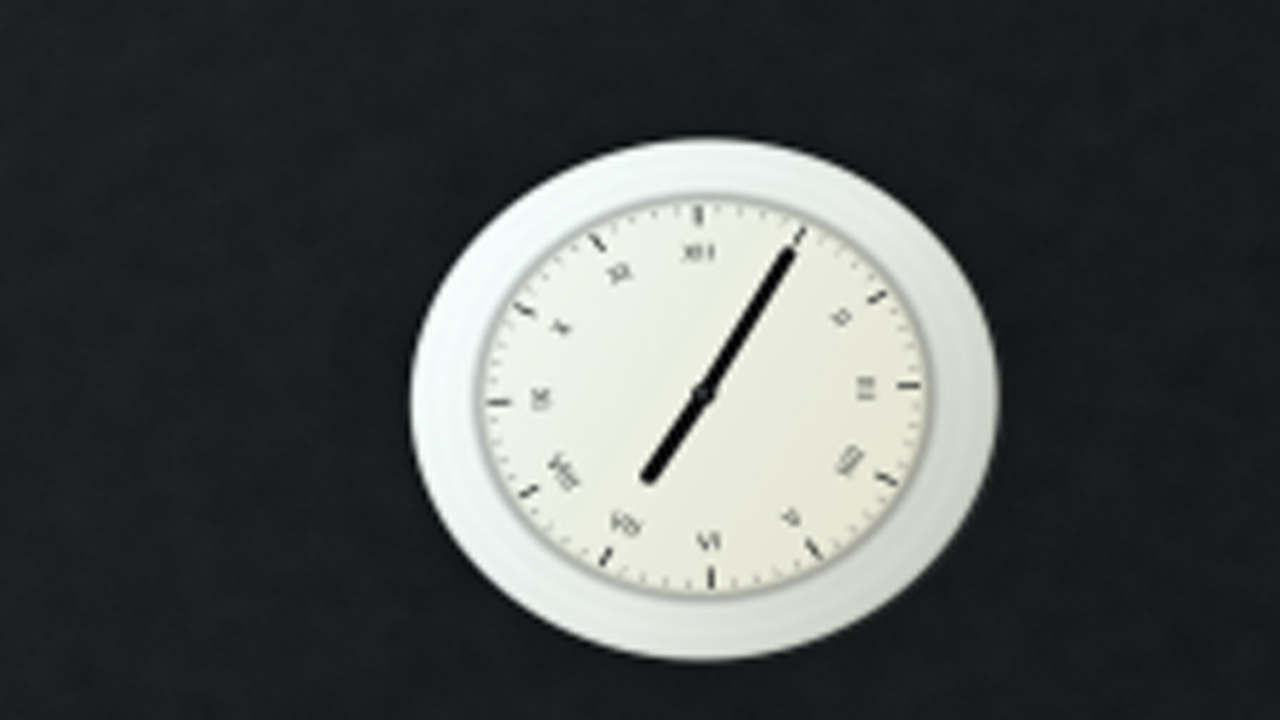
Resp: 7,05
